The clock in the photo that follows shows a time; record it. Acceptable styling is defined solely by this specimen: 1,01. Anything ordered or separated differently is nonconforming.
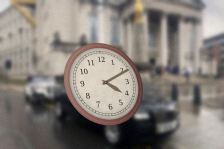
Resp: 4,11
